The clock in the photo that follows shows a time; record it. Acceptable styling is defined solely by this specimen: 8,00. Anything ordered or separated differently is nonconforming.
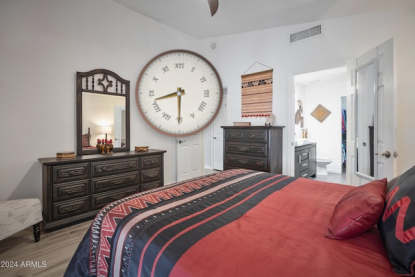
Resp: 8,30
